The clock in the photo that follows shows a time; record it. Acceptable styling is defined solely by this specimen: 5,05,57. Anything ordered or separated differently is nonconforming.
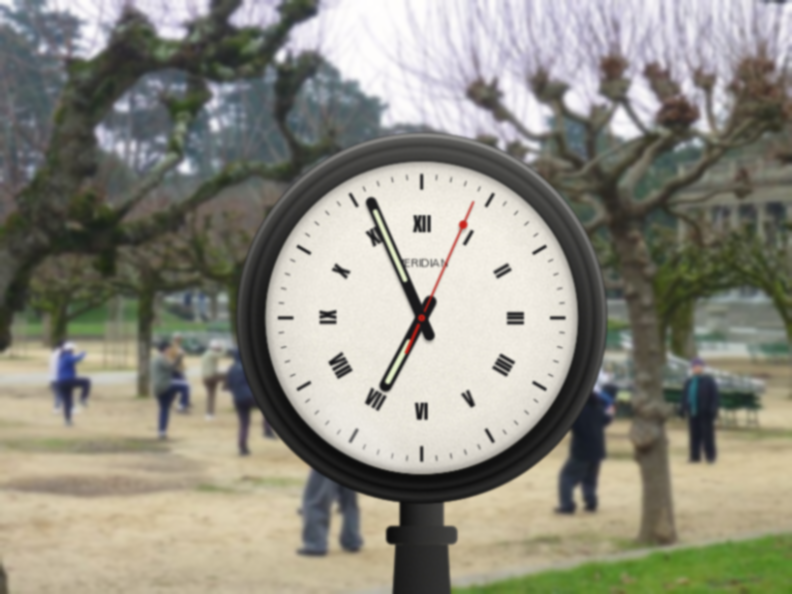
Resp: 6,56,04
